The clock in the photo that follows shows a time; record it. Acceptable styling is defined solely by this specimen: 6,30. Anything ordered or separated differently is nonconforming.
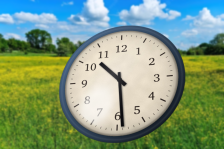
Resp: 10,29
